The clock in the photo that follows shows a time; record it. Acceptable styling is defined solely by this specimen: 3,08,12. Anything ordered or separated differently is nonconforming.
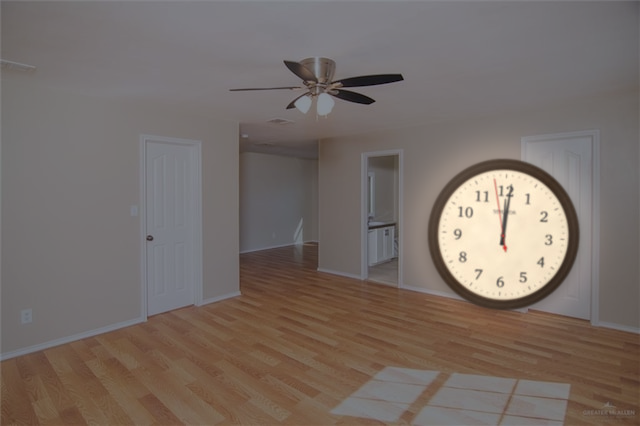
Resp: 12,00,58
